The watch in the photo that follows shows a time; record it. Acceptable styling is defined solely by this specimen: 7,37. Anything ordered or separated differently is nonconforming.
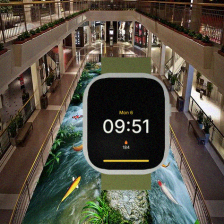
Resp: 9,51
